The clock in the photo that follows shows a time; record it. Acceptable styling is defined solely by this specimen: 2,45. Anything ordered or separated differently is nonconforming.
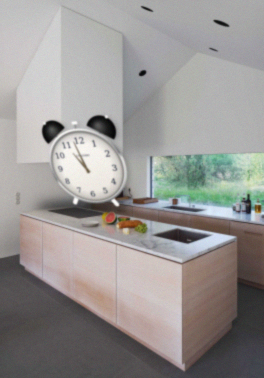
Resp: 10,58
